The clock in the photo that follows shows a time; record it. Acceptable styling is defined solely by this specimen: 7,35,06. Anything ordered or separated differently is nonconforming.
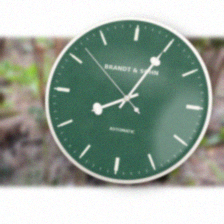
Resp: 8,04,52
